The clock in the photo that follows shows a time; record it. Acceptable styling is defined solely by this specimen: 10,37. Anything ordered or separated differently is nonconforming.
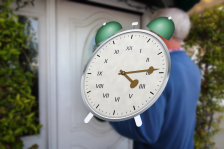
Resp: 4,14
